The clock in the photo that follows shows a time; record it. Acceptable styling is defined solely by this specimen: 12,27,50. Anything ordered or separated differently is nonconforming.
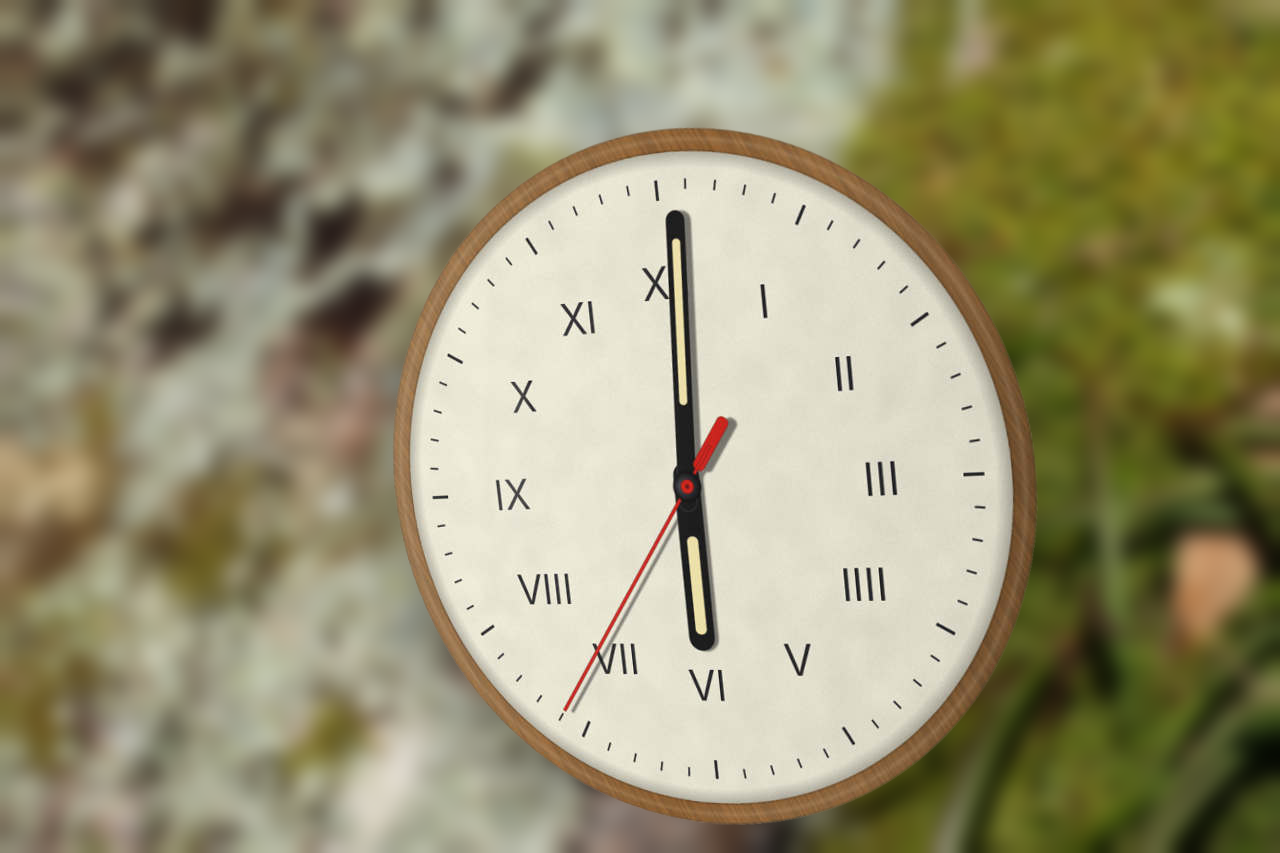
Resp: 6,00,36
